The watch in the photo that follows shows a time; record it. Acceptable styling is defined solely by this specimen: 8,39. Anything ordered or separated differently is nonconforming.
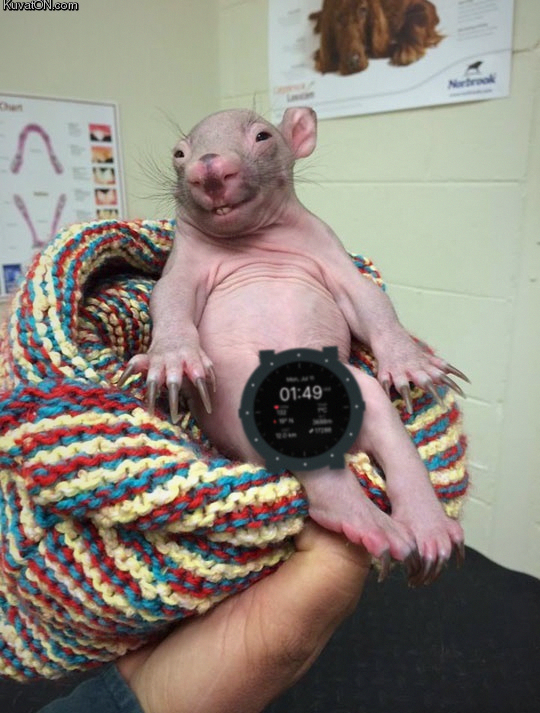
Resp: 1,49
